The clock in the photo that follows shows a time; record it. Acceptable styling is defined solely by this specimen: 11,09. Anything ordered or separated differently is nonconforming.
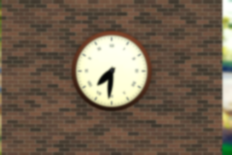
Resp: 7,31
